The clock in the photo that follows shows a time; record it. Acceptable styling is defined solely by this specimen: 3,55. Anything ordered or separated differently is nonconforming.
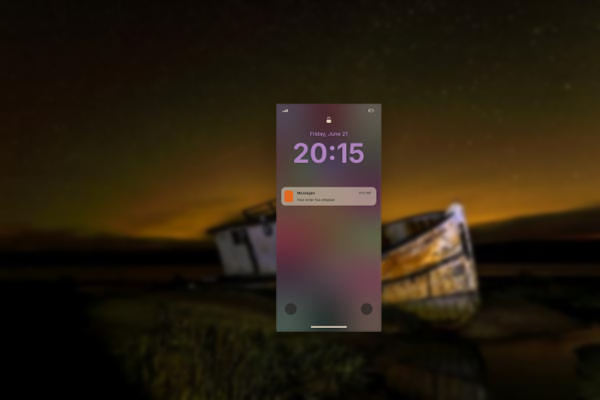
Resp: 20,15
